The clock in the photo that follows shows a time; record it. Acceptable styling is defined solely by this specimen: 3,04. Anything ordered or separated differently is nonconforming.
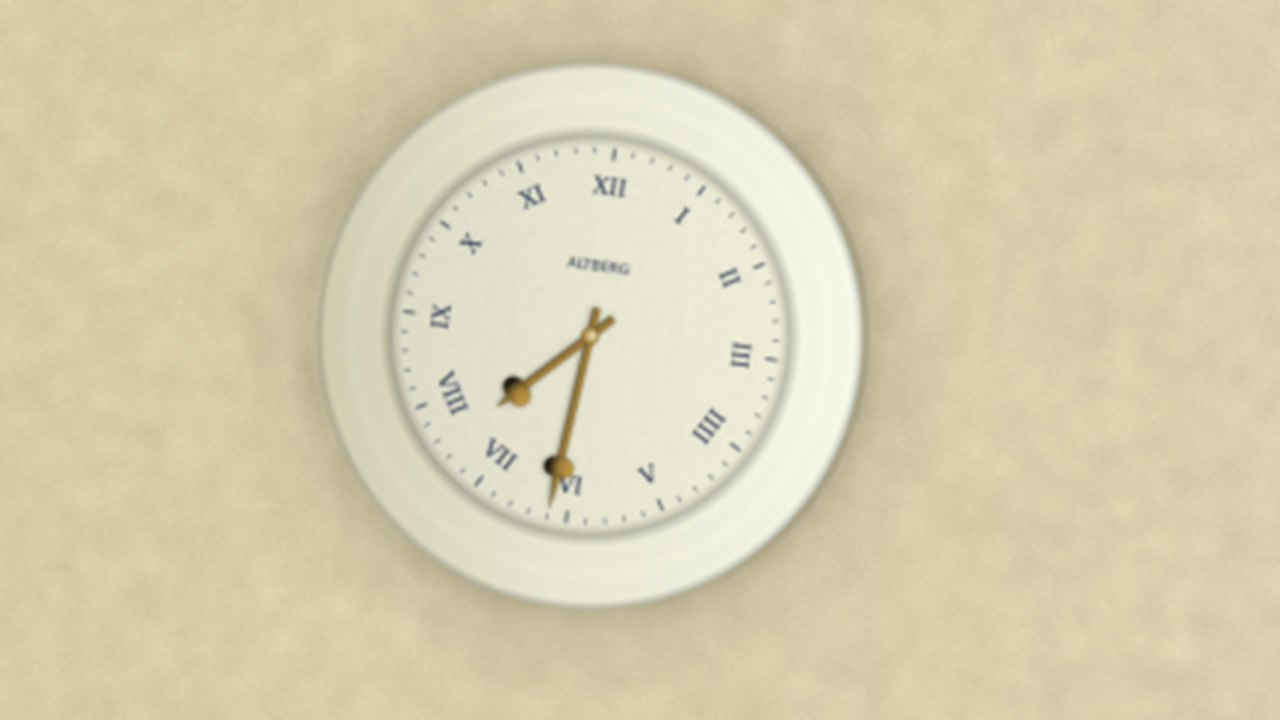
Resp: 7,31
